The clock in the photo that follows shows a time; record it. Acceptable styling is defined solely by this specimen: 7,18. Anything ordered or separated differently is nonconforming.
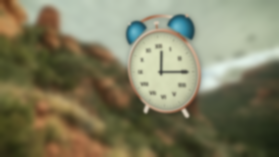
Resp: 12,15
